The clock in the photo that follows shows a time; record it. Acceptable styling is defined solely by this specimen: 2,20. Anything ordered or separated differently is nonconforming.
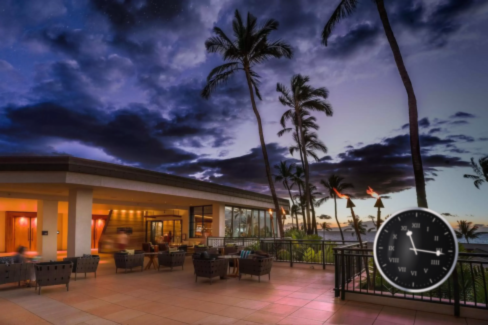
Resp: 11,16
